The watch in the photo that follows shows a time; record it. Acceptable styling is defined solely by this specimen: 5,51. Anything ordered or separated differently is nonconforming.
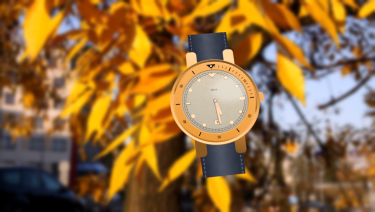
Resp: 5,29
